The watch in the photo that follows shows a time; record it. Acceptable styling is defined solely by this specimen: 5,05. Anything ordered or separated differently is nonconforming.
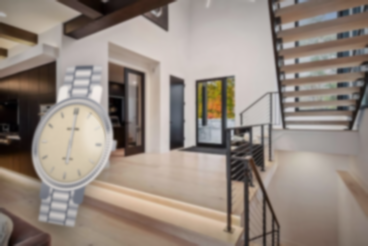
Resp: 6,00
